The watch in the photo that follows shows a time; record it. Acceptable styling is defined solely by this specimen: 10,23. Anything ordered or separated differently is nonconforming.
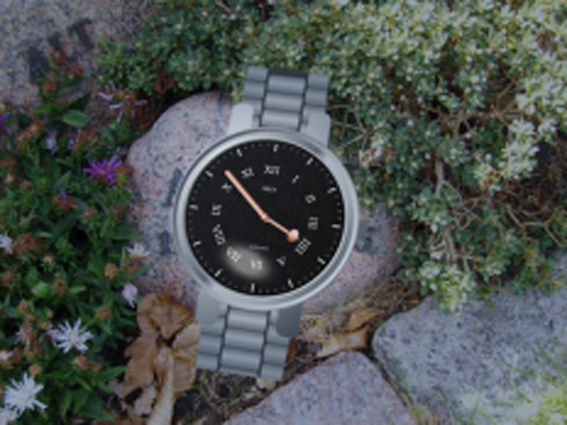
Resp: 3,52
